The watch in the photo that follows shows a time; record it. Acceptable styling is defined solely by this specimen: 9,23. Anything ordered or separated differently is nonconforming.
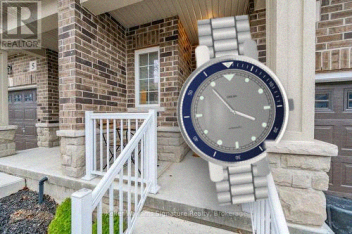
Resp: 3,54
